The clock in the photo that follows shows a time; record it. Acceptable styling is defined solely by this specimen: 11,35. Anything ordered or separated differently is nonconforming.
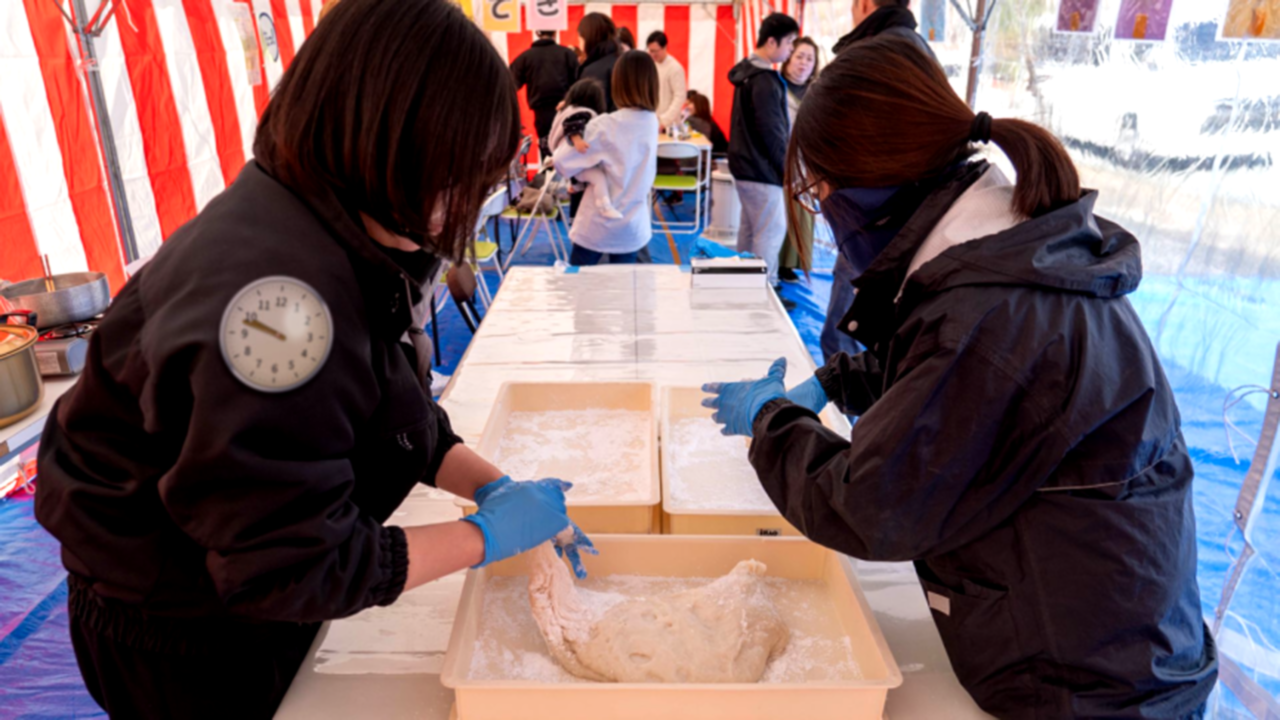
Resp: 9,48
